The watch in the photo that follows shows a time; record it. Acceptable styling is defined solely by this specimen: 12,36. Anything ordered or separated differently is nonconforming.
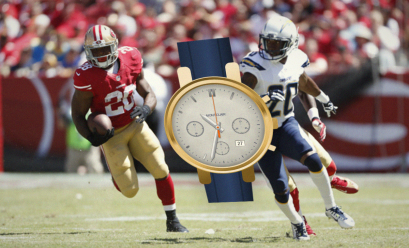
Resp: 10,33
